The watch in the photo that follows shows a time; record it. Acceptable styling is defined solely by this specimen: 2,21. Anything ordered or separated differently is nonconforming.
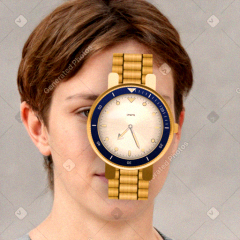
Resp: 7,26
